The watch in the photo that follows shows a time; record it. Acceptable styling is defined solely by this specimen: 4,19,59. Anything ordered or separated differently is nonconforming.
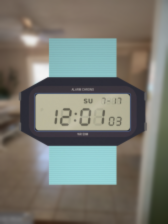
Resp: 12,01,03
